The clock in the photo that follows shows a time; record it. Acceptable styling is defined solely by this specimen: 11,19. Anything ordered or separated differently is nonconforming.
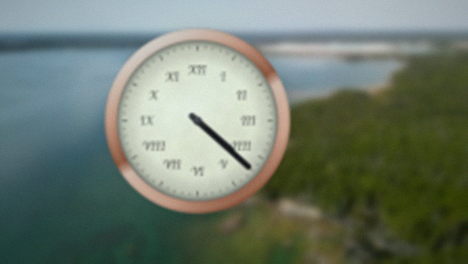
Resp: 4,22
